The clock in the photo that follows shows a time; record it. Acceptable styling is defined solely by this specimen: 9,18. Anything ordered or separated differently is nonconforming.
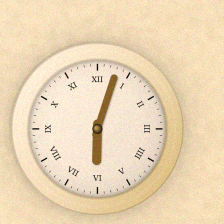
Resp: 6,03
